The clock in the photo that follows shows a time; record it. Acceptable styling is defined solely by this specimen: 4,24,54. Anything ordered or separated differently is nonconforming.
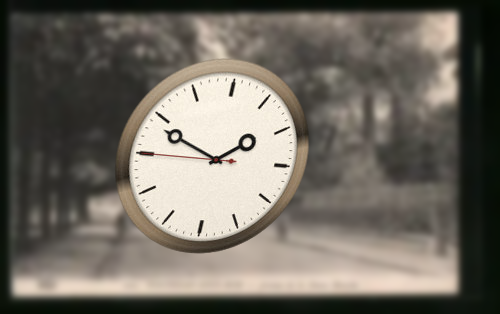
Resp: 1,48,45
